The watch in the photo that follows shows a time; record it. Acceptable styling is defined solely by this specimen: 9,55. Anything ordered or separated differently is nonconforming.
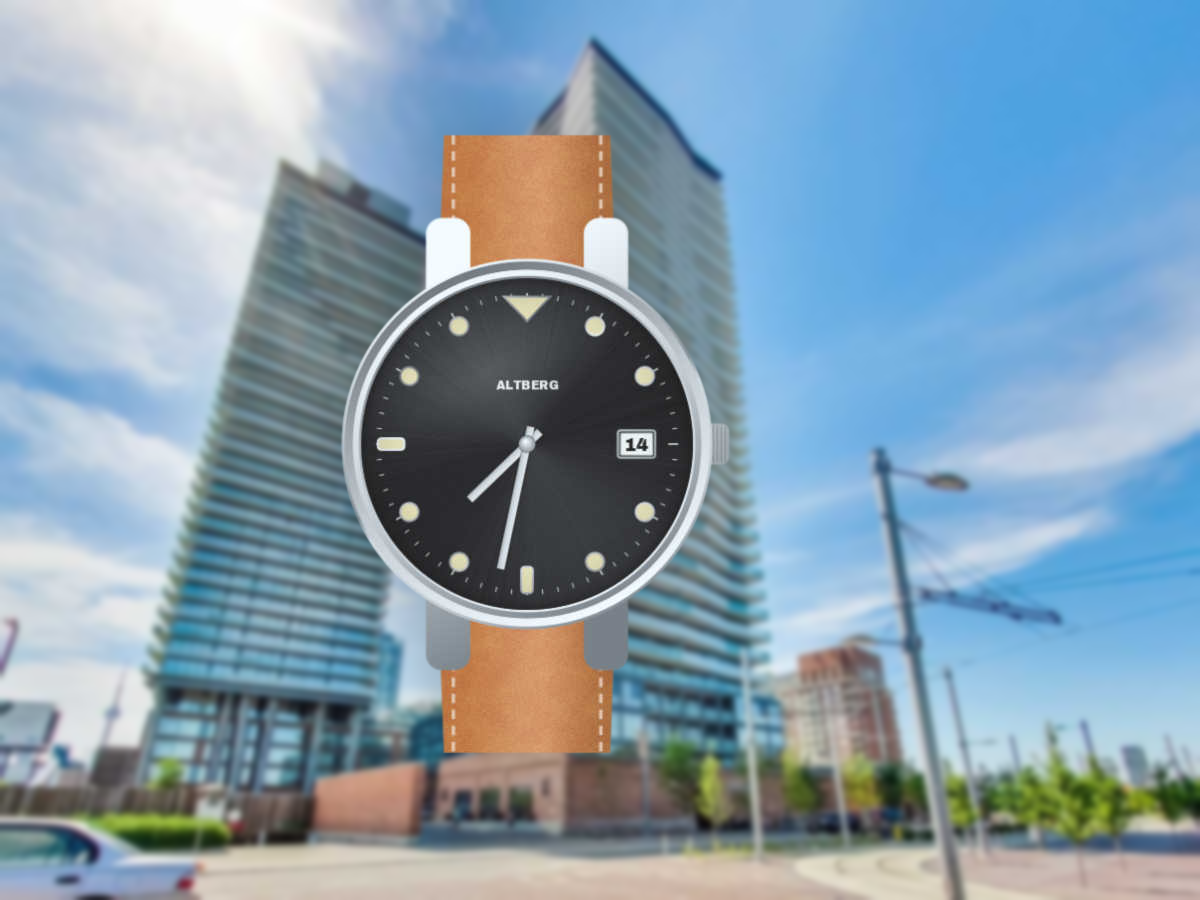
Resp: 7,32
